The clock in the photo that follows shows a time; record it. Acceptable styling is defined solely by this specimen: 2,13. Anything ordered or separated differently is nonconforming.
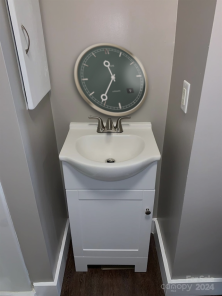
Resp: 11,36
